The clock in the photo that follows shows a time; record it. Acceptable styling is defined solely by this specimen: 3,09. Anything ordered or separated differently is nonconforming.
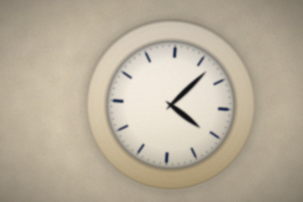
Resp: 4,07
